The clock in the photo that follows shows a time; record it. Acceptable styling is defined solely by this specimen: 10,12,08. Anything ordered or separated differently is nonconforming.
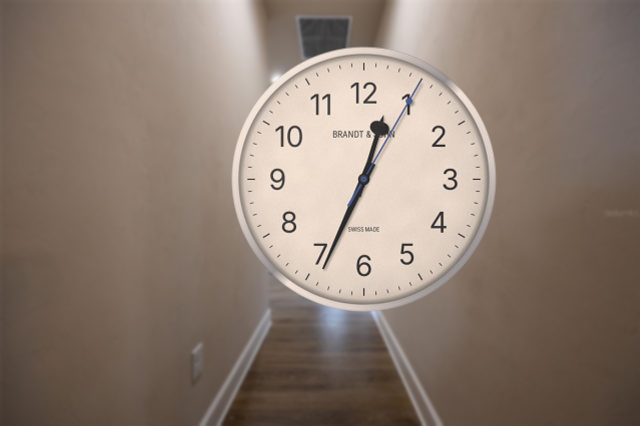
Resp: 12,34,05
